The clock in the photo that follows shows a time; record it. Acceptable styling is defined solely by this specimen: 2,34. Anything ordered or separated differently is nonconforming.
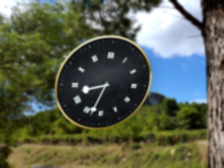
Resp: 8,33
